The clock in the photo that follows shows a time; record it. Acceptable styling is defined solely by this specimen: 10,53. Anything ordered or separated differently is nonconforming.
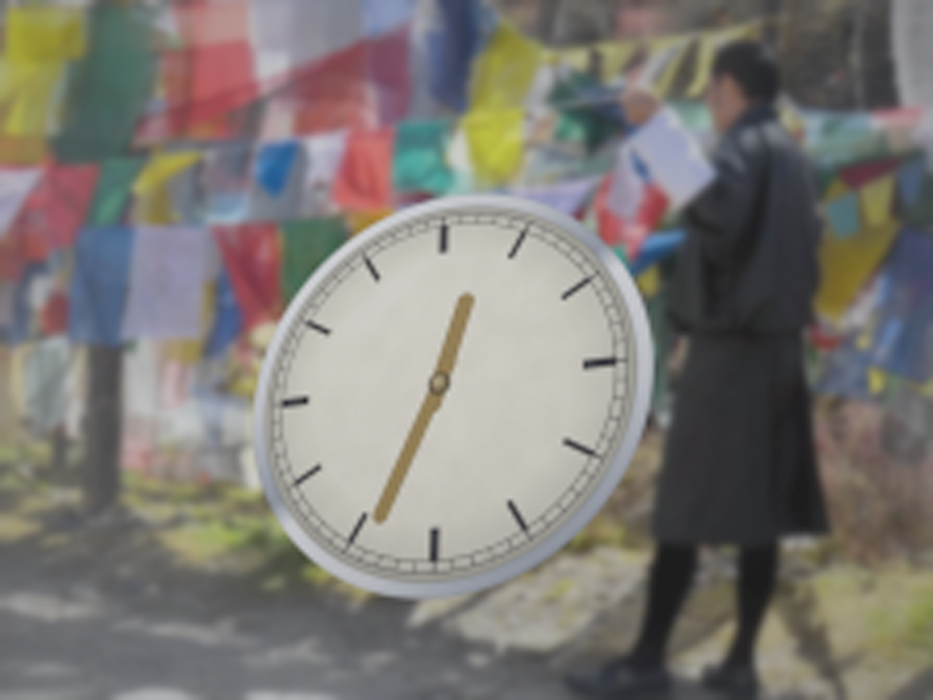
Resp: 12,34
